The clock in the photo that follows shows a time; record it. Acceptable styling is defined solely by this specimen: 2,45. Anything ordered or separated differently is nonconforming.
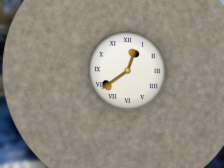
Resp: 12,39
